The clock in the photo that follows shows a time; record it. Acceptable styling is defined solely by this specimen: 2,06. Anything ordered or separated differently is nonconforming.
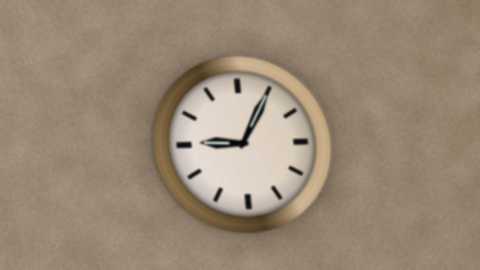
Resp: 9,05
